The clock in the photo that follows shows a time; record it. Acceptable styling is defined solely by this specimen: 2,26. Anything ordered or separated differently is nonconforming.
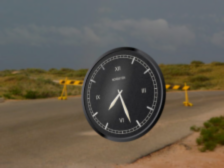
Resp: 7,27
